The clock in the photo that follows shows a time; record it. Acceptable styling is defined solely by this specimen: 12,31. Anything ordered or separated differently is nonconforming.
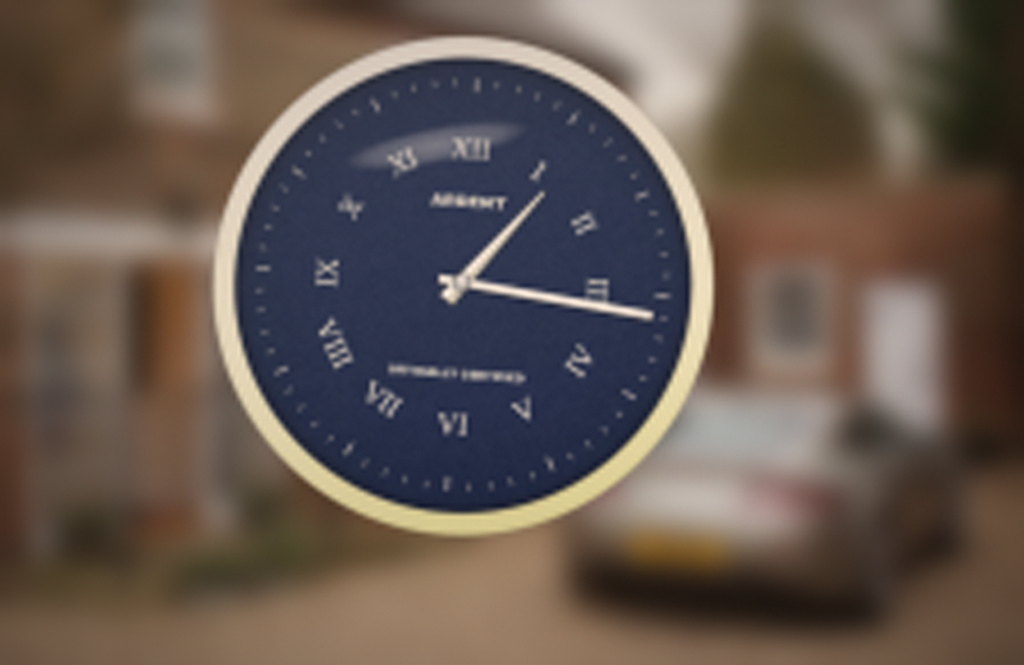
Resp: 1,16
